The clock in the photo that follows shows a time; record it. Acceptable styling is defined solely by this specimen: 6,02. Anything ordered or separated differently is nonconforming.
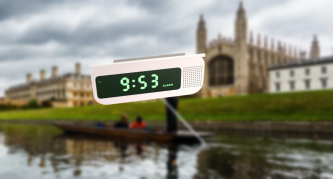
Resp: 9,53
